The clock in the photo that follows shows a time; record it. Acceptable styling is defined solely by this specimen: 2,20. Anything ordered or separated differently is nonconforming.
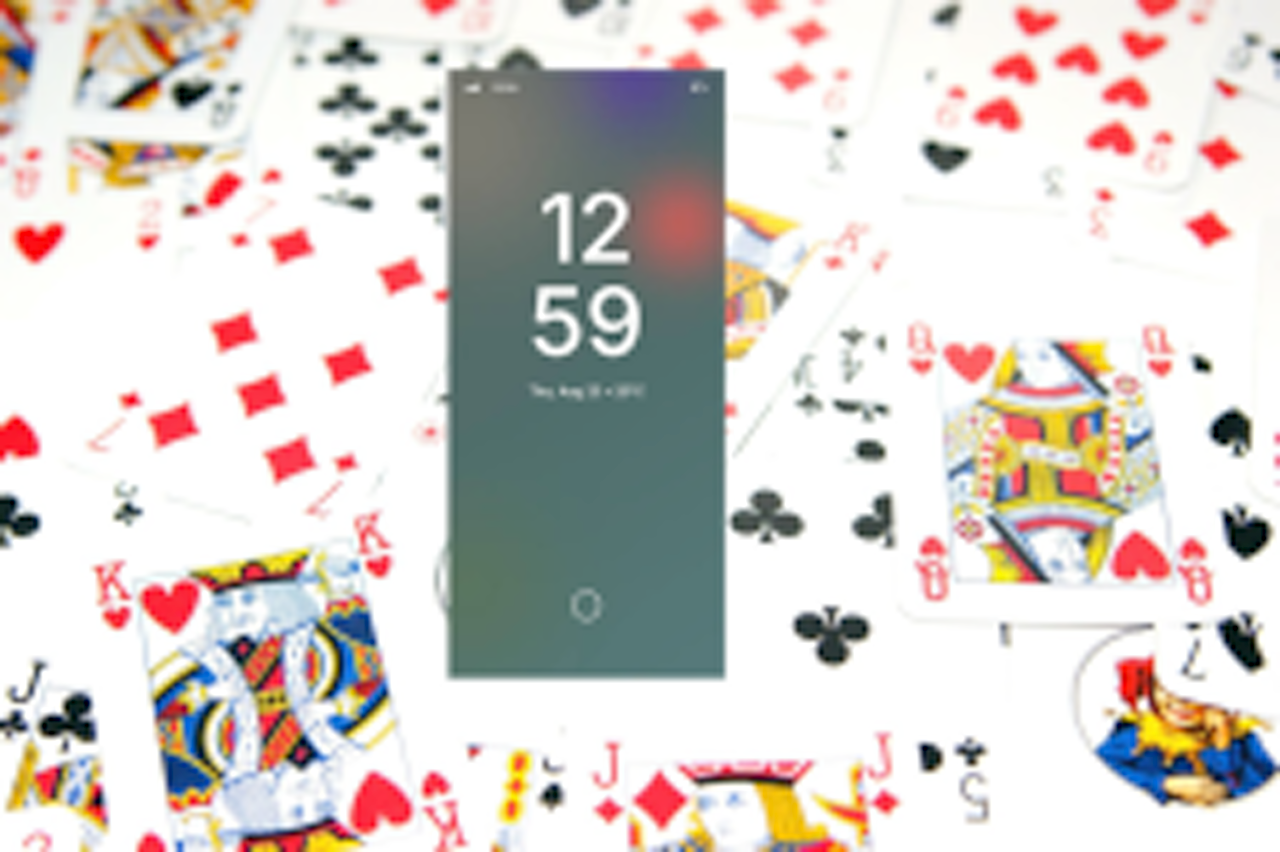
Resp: 12,59
